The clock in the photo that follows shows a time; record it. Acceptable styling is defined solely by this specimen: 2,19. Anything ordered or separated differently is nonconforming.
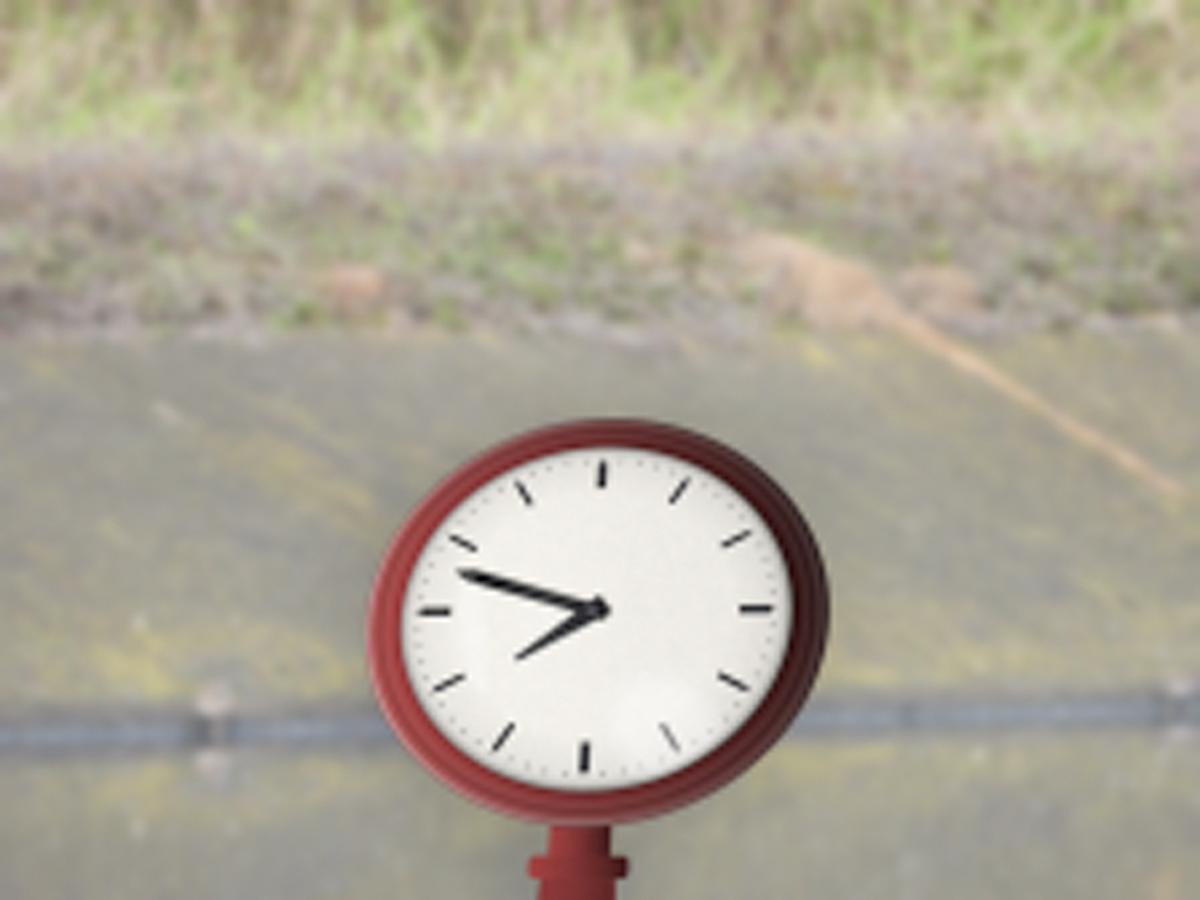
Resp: 7,48
